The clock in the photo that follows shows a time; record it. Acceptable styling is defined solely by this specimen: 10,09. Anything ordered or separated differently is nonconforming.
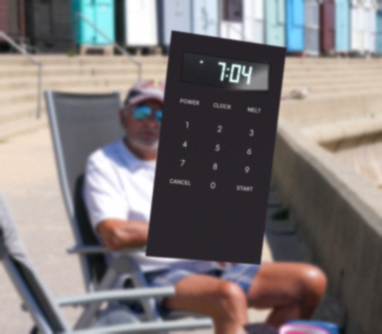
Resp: 7,04
